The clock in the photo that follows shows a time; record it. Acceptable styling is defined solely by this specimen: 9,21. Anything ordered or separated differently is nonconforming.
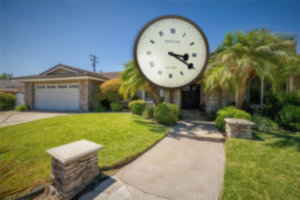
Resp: 3,20
